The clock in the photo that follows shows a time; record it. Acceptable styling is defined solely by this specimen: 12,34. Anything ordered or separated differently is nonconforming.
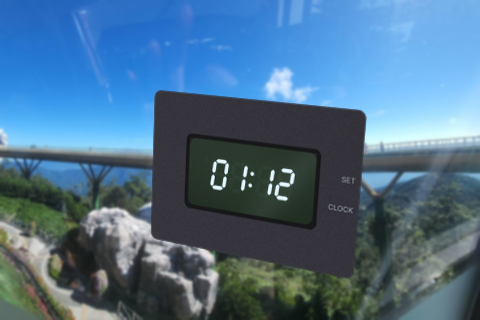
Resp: 1,12
